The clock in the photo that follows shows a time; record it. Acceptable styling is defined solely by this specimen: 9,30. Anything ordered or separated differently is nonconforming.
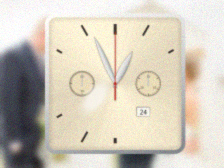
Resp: 12,56
